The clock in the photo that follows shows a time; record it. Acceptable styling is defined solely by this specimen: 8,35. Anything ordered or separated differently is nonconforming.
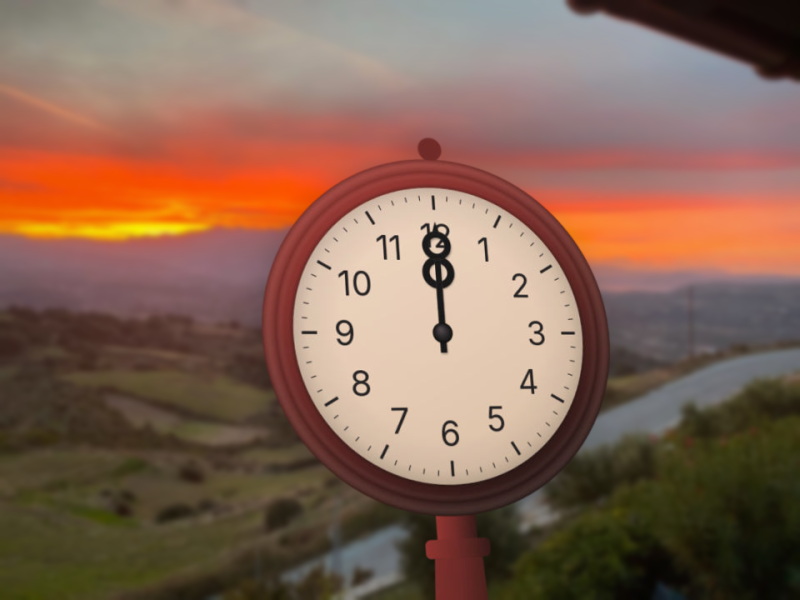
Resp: 12,00
